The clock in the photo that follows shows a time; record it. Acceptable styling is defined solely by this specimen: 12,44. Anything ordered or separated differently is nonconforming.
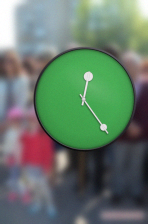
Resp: 12,24
